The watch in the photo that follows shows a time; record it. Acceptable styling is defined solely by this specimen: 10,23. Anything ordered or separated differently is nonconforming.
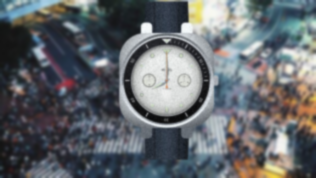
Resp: 8,00
